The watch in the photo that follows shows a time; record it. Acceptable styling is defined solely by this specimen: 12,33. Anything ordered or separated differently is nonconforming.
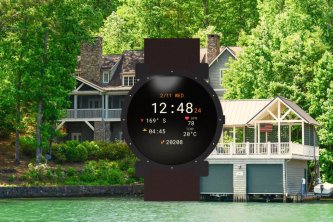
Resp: 12,48
